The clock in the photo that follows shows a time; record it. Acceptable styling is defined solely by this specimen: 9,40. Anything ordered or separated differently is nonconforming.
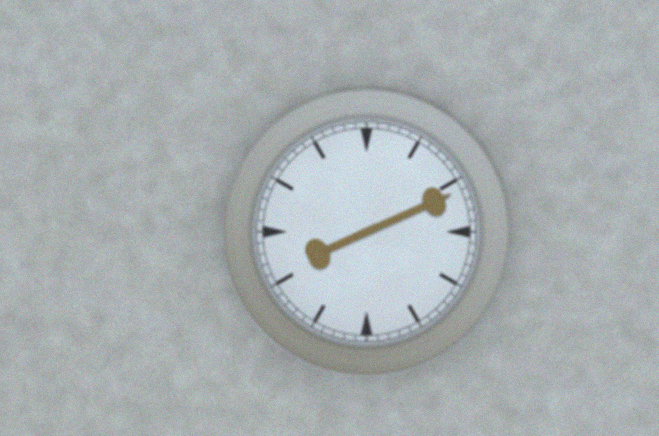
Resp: 8,11
